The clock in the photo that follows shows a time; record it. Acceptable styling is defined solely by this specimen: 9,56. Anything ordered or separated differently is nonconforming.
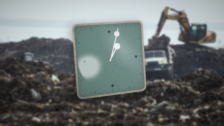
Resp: 1,03
